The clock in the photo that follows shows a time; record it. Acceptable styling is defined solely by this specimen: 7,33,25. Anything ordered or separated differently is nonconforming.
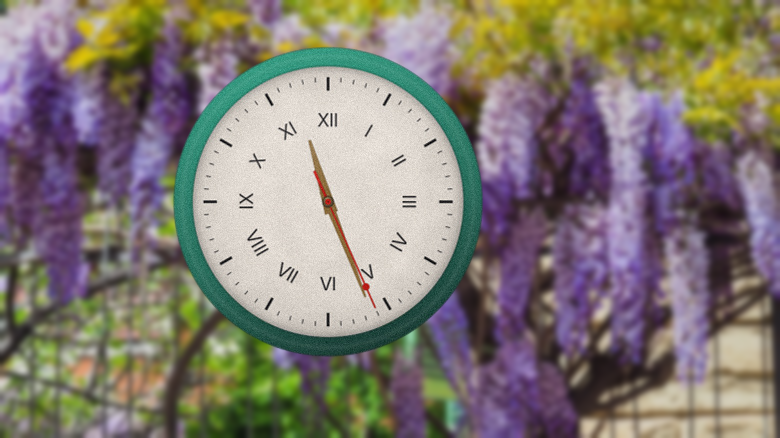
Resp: 11,26,26
